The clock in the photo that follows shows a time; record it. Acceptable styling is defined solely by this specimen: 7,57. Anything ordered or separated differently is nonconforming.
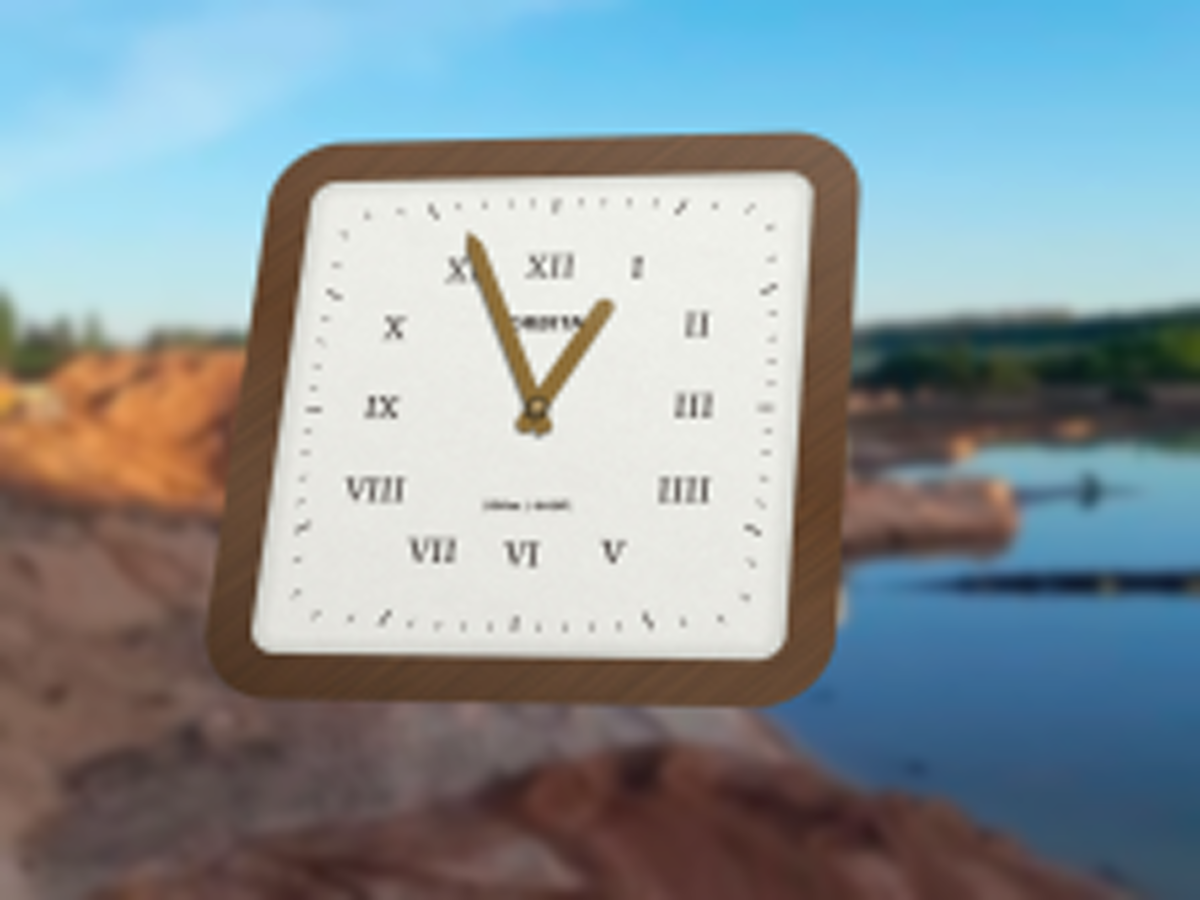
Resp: 12,56
